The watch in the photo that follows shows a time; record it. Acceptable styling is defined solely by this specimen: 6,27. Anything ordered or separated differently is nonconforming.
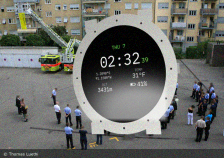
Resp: 2,32
